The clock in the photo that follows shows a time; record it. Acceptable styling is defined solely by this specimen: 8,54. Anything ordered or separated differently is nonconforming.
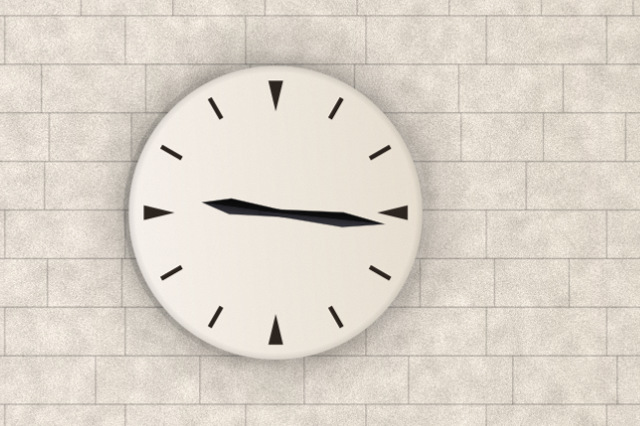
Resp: 9,16
